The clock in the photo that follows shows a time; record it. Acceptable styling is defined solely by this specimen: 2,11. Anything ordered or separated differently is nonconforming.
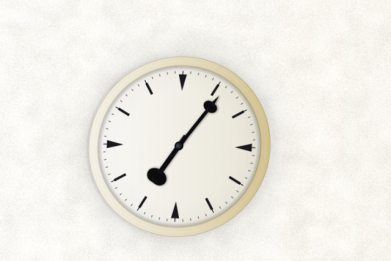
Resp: 7,06
